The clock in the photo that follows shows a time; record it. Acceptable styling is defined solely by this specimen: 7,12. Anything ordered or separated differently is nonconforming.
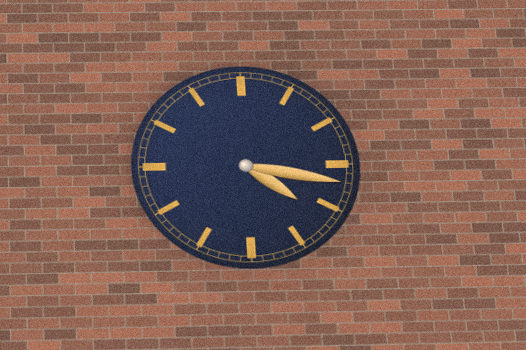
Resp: 4,17
